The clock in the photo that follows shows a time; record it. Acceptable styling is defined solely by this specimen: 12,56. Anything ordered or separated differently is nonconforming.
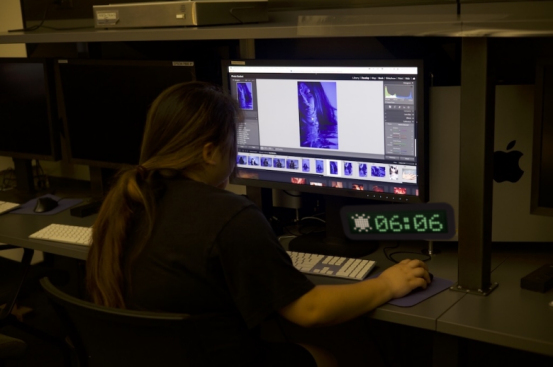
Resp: 6,06
